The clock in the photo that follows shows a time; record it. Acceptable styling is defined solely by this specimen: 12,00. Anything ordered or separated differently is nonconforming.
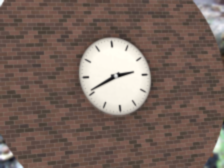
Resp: 2,41
